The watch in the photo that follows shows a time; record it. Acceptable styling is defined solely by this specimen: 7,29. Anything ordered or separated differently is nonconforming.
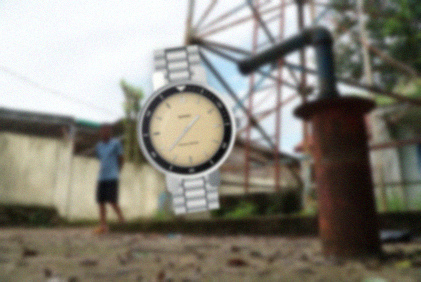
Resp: 1,38
